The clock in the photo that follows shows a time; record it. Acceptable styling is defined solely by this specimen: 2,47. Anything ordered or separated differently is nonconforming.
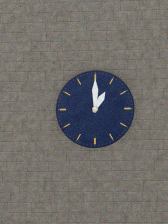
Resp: 1,00
